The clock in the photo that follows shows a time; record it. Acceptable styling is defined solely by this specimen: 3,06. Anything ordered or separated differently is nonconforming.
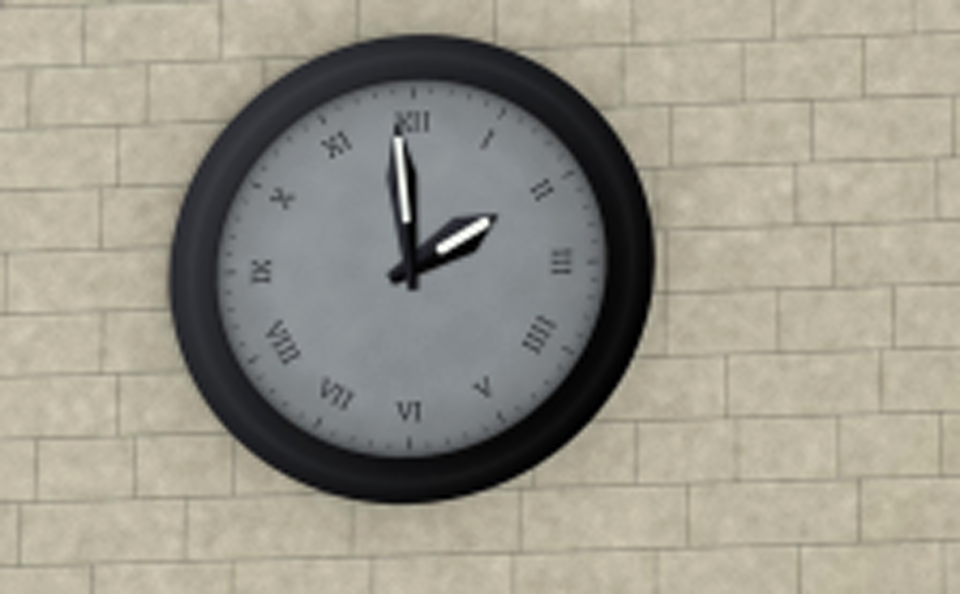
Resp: 1,59
